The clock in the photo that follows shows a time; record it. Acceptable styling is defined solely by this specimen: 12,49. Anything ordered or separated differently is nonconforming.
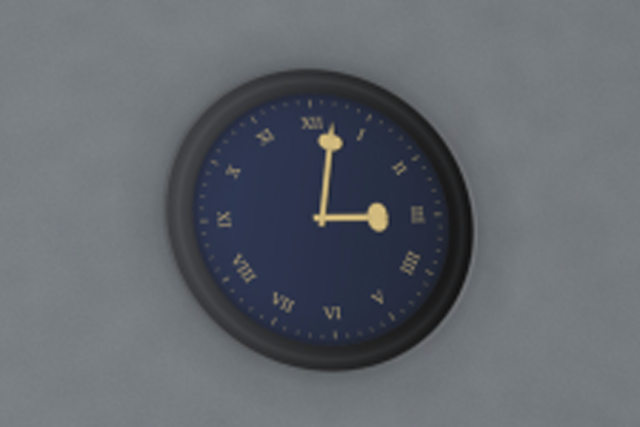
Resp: 3,02
